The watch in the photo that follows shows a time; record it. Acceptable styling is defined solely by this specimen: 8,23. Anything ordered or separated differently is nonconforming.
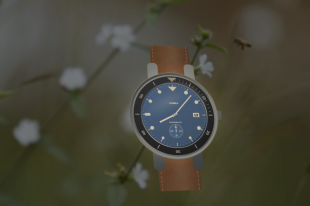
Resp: 8,07
